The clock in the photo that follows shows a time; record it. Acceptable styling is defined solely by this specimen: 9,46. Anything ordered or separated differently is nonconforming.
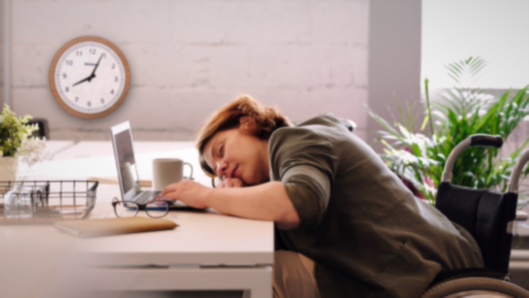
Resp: 8,04
